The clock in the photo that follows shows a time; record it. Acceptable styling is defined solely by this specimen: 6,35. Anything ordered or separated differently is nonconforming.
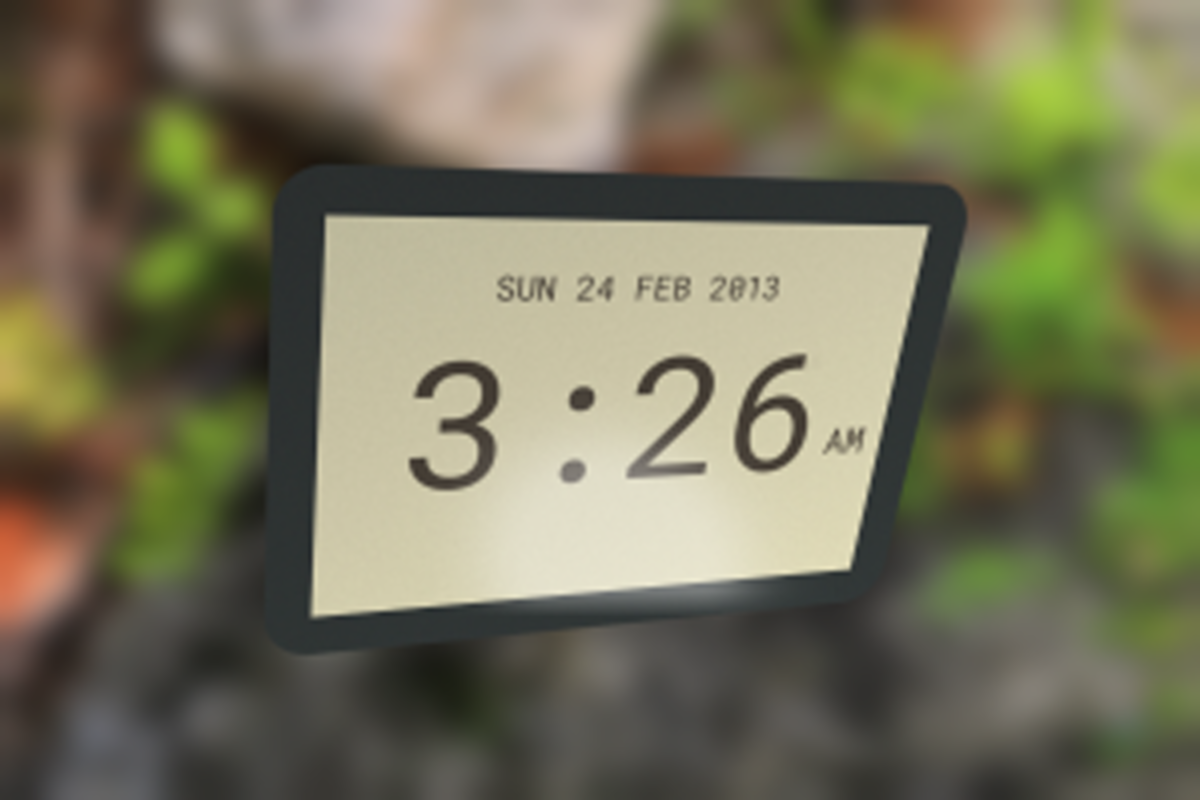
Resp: 3,26
